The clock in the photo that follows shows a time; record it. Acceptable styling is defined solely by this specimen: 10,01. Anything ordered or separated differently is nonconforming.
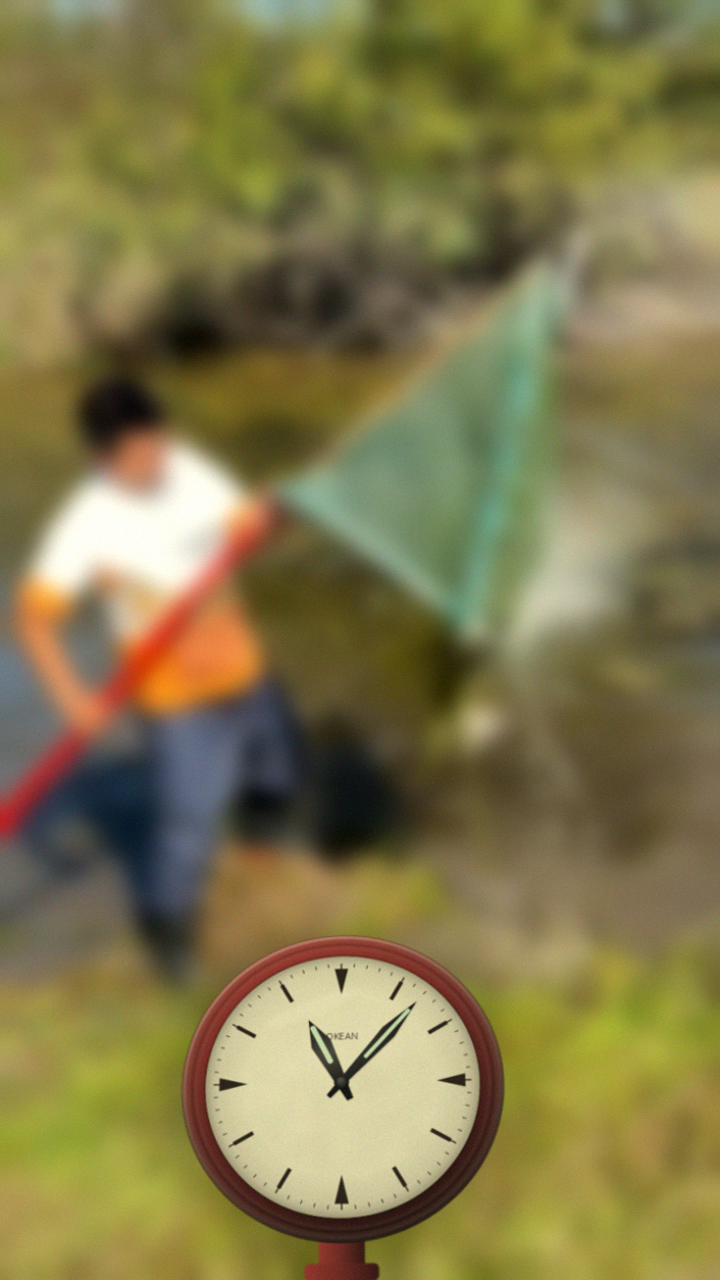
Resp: 11,07
